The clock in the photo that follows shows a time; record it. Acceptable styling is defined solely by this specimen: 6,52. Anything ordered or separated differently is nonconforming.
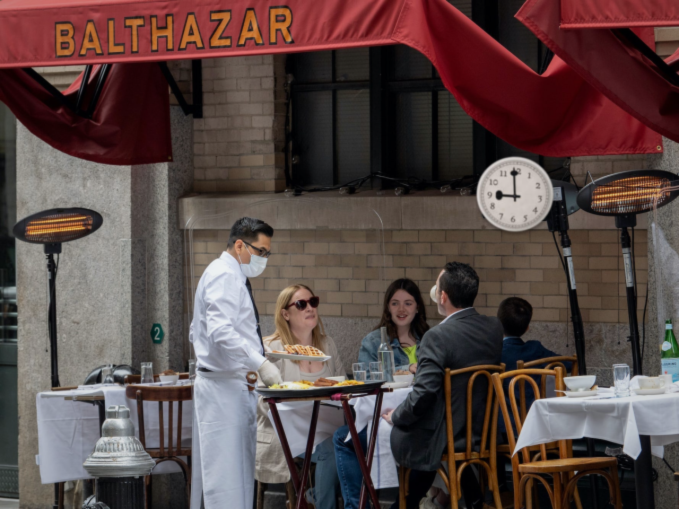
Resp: 8,59
